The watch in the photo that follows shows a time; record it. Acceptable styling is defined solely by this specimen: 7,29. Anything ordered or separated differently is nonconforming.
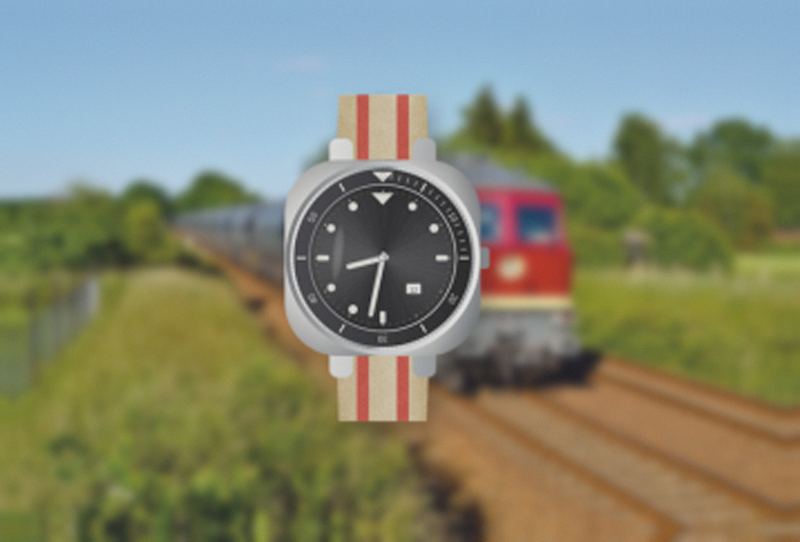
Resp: 8,32
